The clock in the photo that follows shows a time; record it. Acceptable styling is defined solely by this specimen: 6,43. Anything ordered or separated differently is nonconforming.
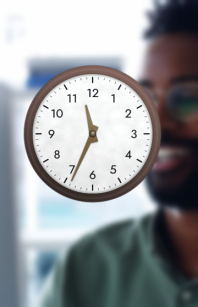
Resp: 11,34
